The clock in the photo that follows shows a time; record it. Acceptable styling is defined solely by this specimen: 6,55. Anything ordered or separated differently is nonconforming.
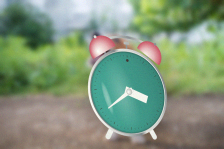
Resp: 3,39
